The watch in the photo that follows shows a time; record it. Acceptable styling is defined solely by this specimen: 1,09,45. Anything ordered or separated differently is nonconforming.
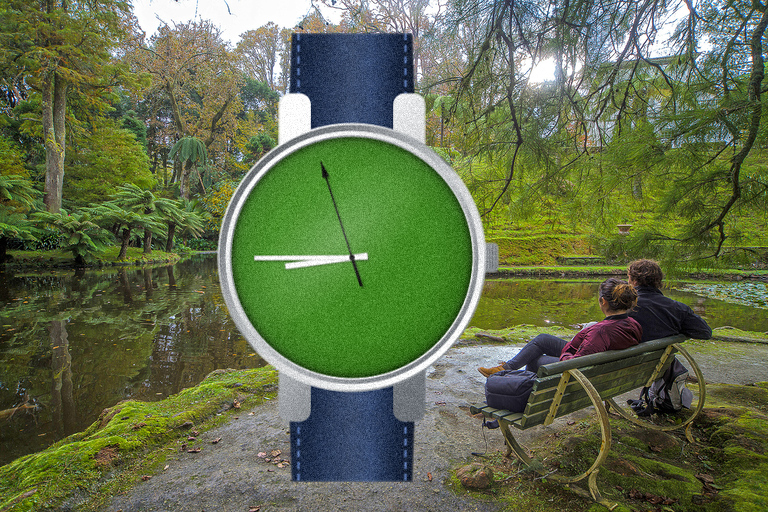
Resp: 8,44,57
